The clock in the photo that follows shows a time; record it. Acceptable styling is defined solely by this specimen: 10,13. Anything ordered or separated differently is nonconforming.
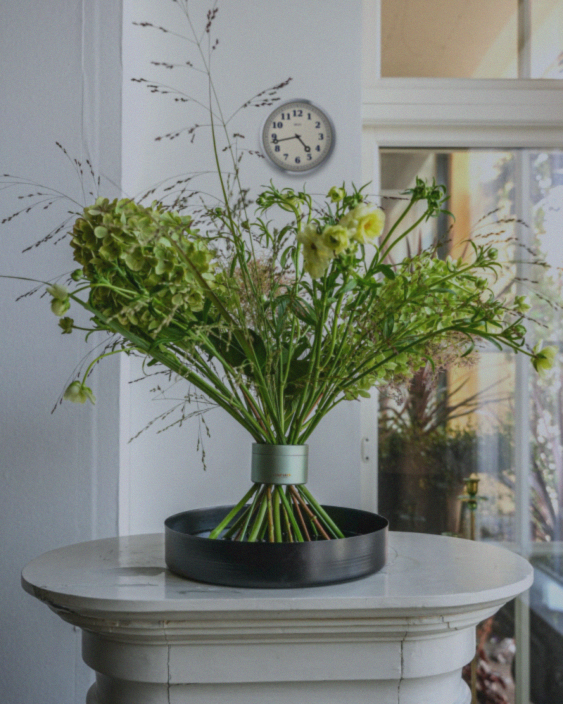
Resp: 4,43
